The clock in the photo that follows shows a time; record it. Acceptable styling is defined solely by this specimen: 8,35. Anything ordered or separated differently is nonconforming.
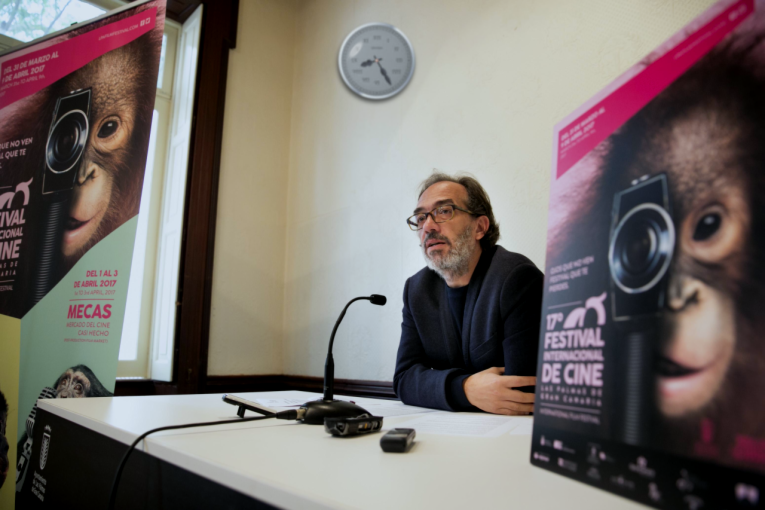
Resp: 8,25
